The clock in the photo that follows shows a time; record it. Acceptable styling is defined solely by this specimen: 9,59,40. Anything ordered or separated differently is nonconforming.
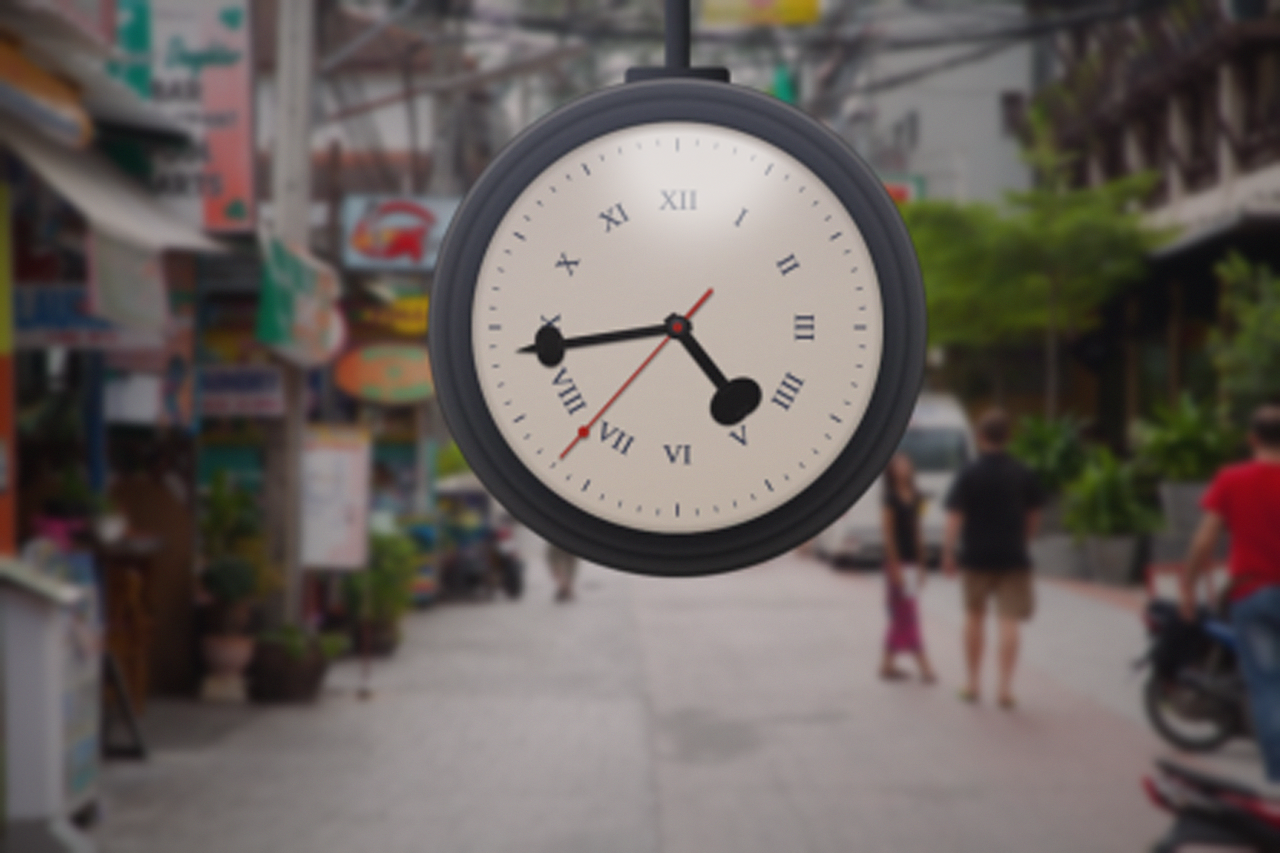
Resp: 4,43,37
